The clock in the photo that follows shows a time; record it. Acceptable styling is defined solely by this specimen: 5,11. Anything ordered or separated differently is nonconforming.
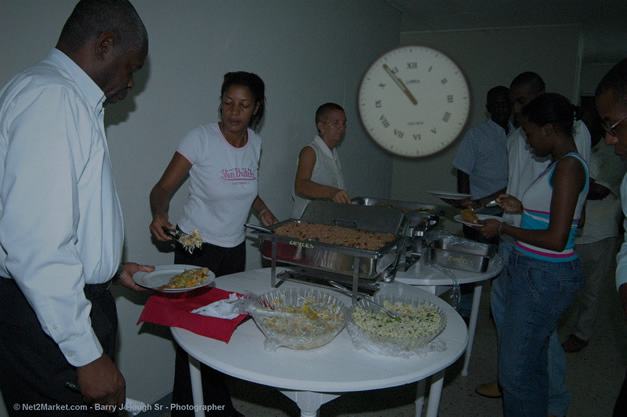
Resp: 10,54
